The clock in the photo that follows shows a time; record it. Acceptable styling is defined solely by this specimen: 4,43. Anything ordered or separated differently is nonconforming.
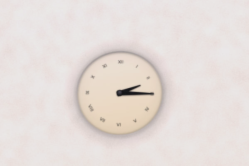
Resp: 2,15
